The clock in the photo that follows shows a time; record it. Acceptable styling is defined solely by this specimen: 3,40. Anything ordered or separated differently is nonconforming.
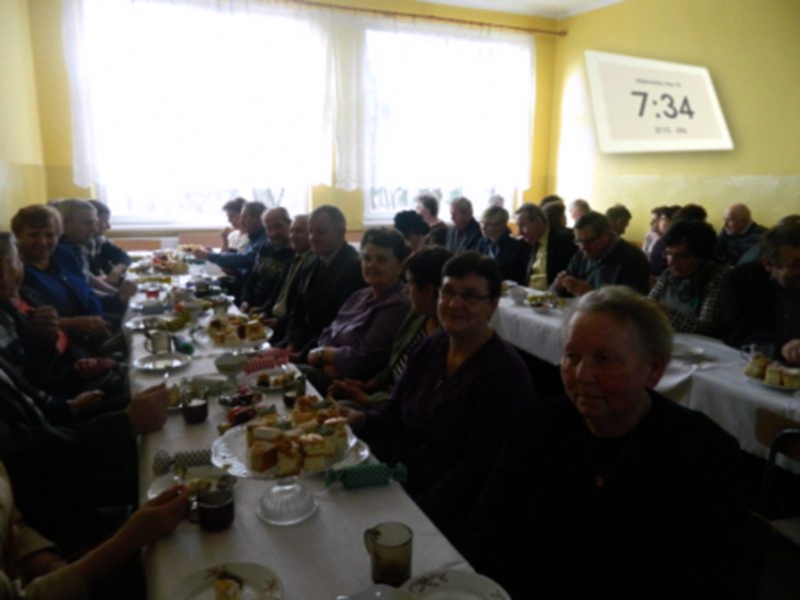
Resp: 7,34
